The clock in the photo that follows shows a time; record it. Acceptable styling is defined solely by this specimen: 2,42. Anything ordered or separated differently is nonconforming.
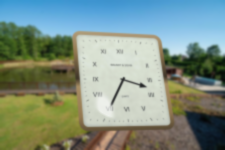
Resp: 3,35
